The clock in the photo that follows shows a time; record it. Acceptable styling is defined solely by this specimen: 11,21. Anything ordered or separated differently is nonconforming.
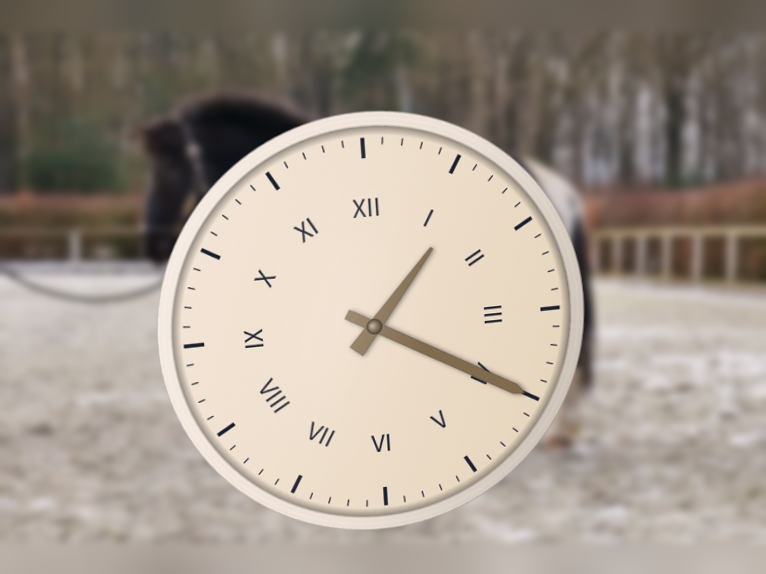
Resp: 1,20
